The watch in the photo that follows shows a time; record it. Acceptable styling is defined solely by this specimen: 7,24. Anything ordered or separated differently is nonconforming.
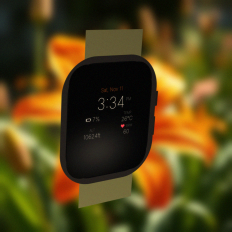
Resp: 3,34
